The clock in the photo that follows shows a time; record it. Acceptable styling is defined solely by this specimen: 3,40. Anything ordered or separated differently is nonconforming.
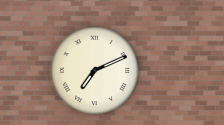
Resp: 7,11
